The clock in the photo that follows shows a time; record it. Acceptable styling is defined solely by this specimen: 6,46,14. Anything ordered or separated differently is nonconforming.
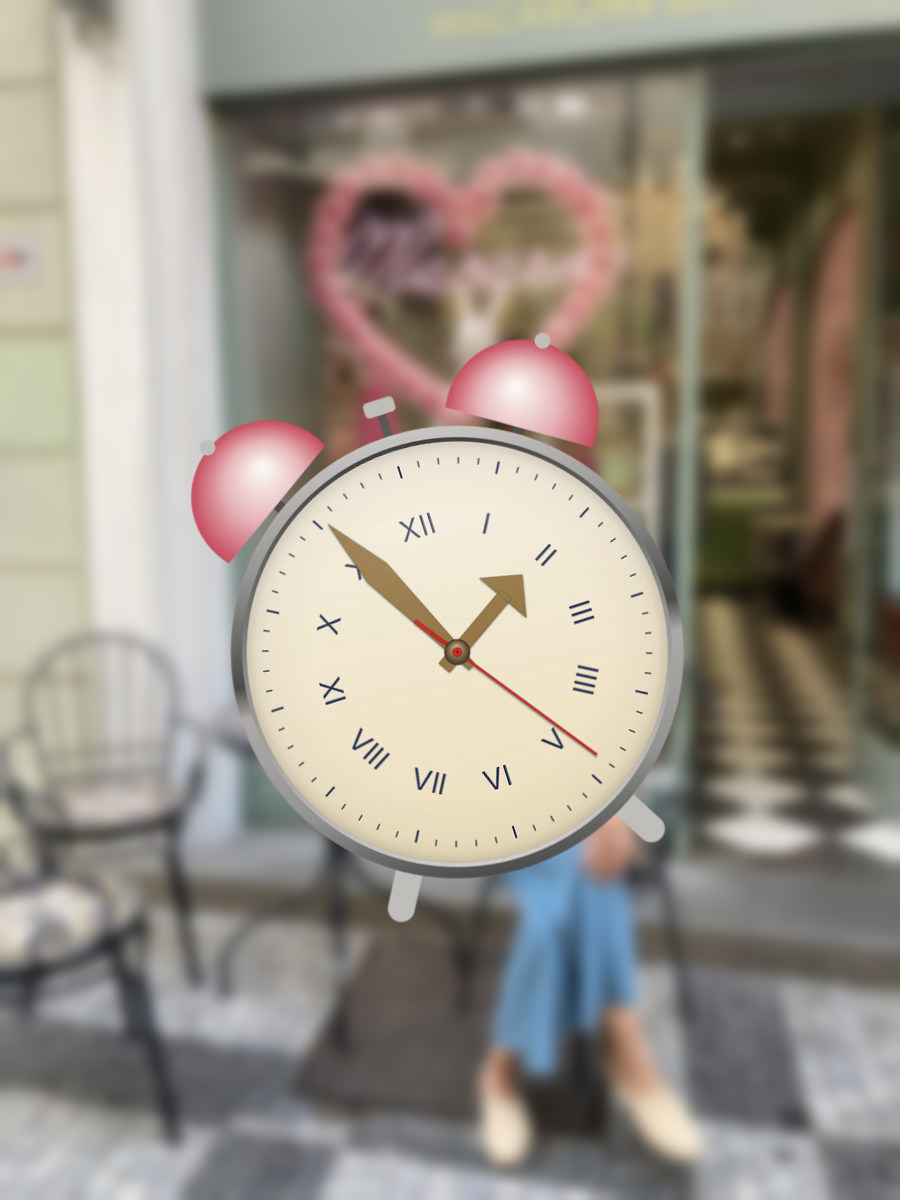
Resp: 1,55,24
